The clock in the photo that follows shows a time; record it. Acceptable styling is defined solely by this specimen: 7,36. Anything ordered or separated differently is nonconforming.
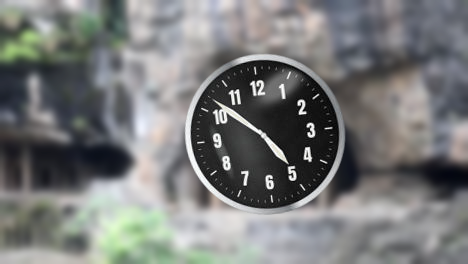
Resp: 4,52
